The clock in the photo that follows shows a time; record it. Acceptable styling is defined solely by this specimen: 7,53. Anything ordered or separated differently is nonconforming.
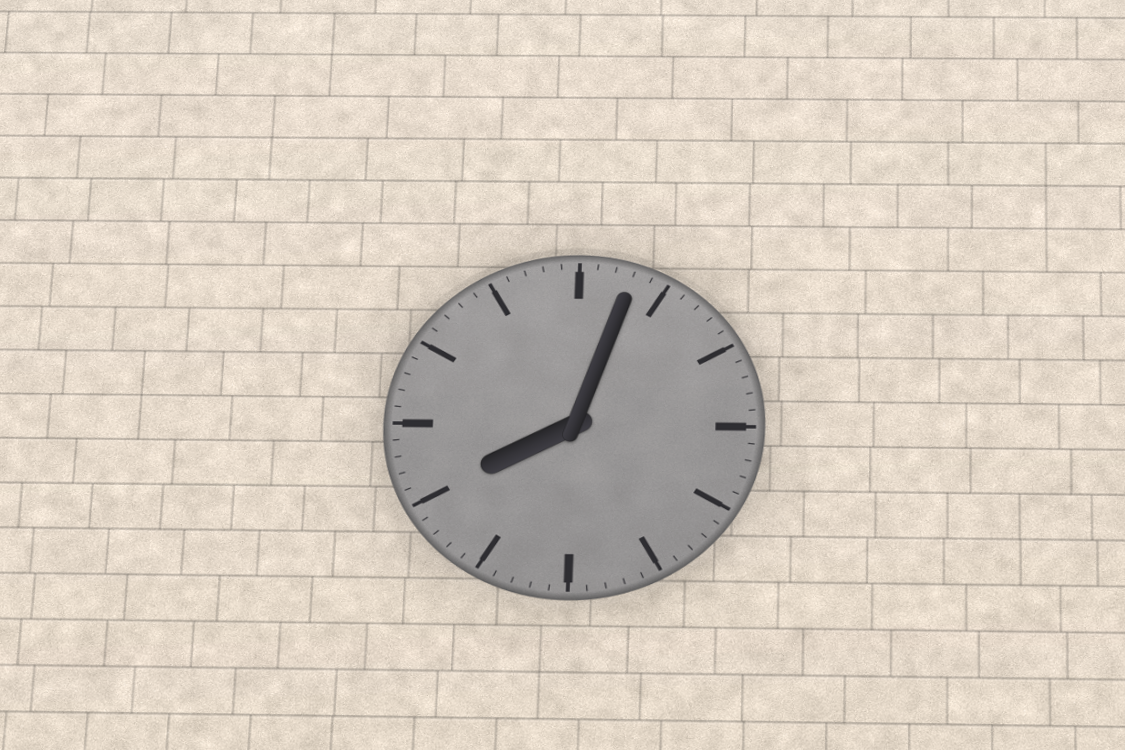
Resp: 8,03
